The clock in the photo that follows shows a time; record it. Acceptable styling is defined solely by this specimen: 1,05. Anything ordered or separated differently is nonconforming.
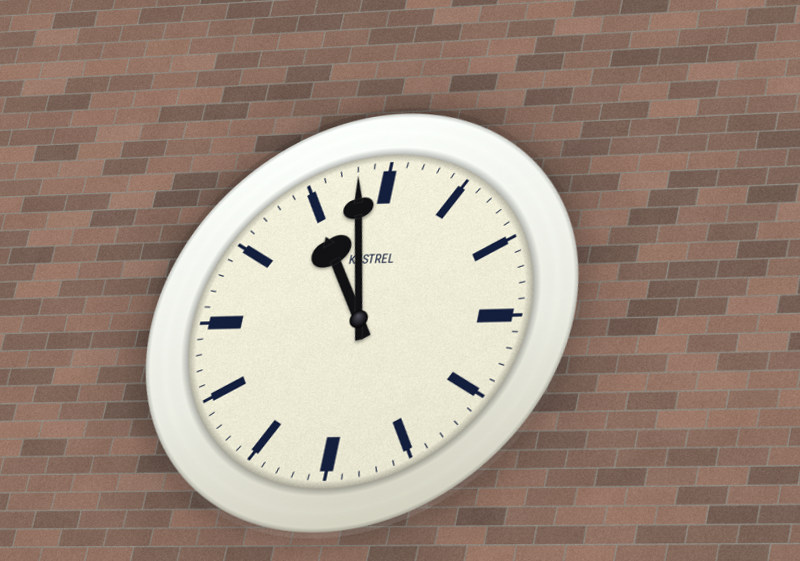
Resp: 10,58
